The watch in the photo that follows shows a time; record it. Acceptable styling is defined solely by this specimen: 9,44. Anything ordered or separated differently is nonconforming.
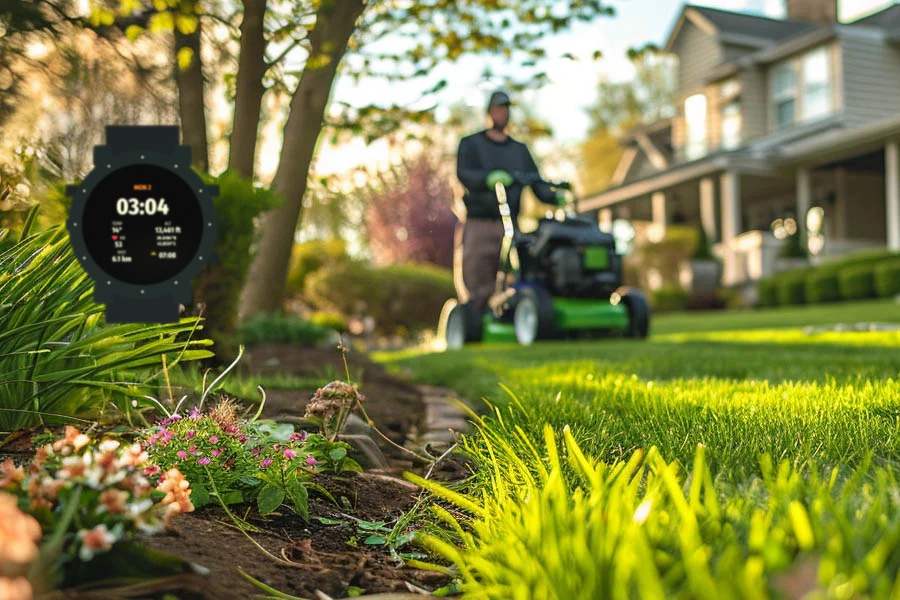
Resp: 3,04
